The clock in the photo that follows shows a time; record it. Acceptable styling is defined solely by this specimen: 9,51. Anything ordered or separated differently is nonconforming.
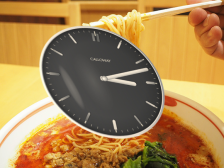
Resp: 3,12
